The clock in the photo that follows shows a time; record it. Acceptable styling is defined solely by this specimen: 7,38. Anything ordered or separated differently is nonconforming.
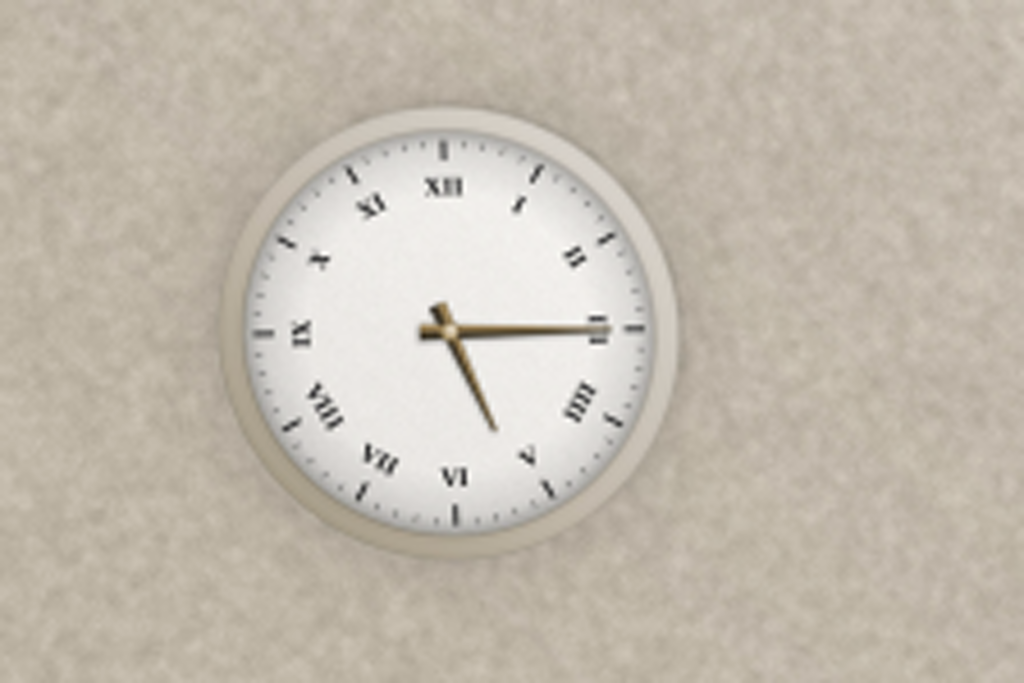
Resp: 5,15
